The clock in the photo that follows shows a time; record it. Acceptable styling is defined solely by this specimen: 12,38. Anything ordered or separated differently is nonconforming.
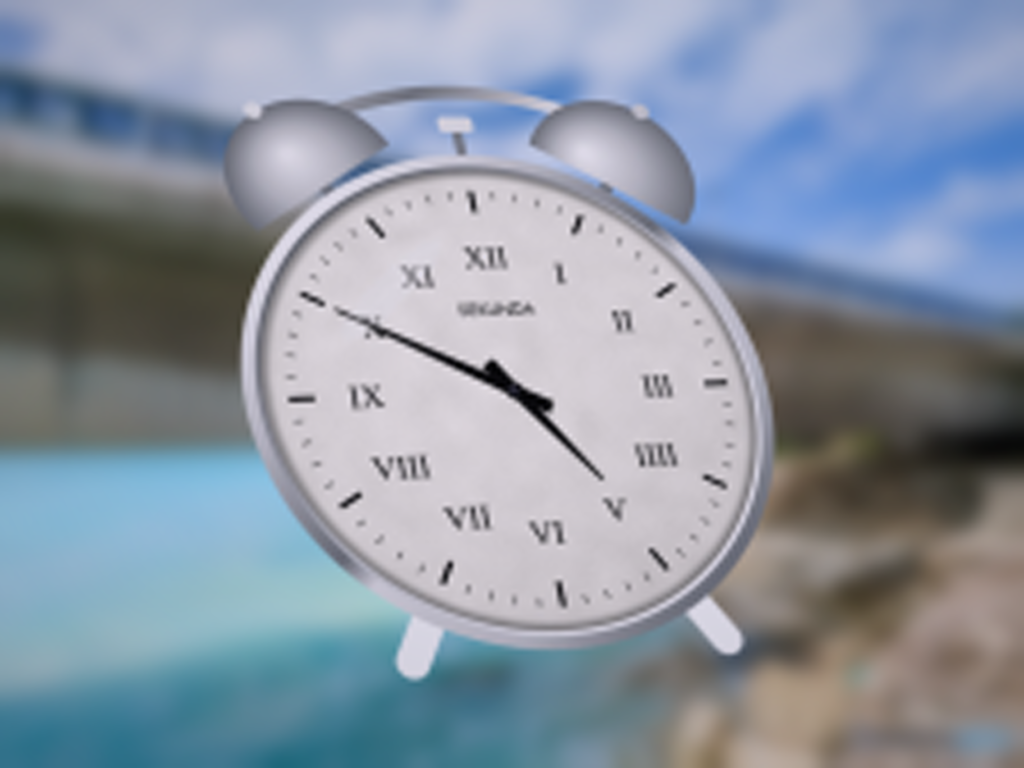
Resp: 4,50
